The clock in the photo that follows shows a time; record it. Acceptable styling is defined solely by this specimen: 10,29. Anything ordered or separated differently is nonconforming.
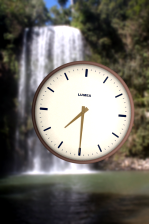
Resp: 7,30
